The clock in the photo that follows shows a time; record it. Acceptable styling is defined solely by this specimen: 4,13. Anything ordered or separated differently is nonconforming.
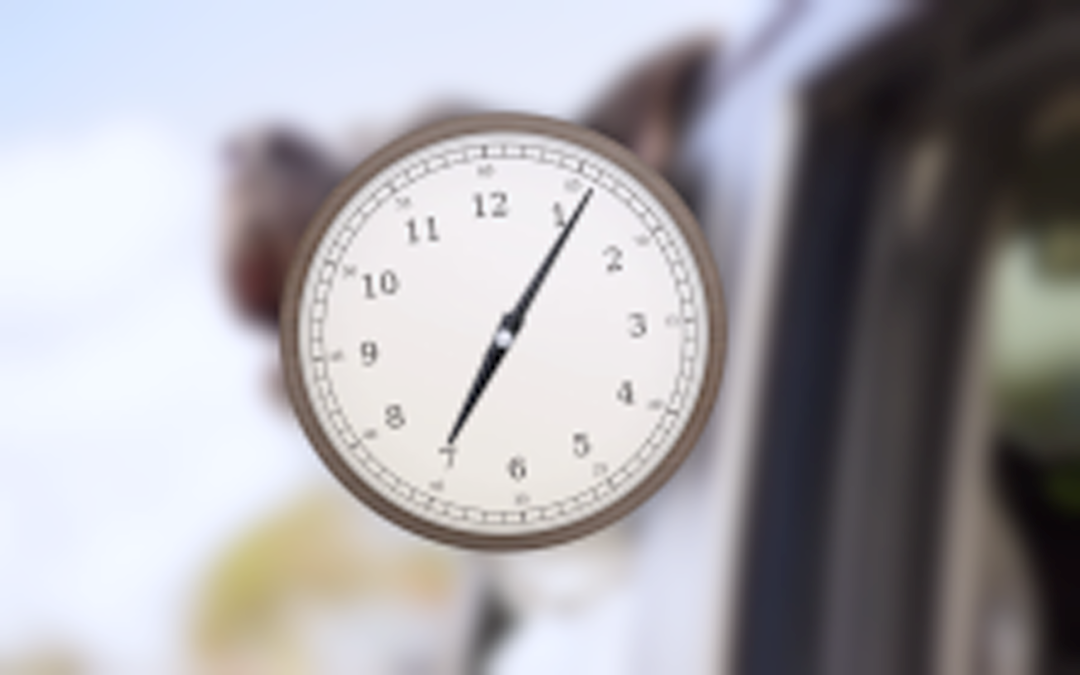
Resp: 7,06
